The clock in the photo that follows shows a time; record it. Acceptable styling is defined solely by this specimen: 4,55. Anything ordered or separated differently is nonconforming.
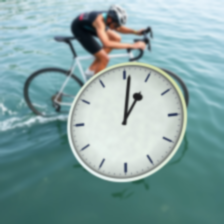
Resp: 1,01
